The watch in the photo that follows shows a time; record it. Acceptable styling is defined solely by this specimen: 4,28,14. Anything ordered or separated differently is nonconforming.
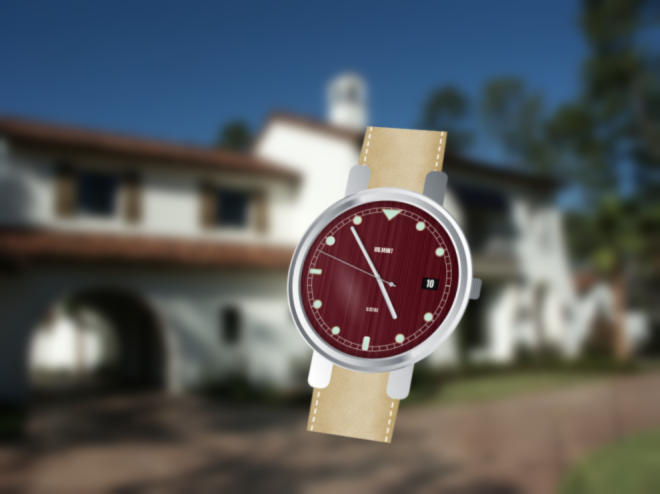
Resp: 4,53,48
